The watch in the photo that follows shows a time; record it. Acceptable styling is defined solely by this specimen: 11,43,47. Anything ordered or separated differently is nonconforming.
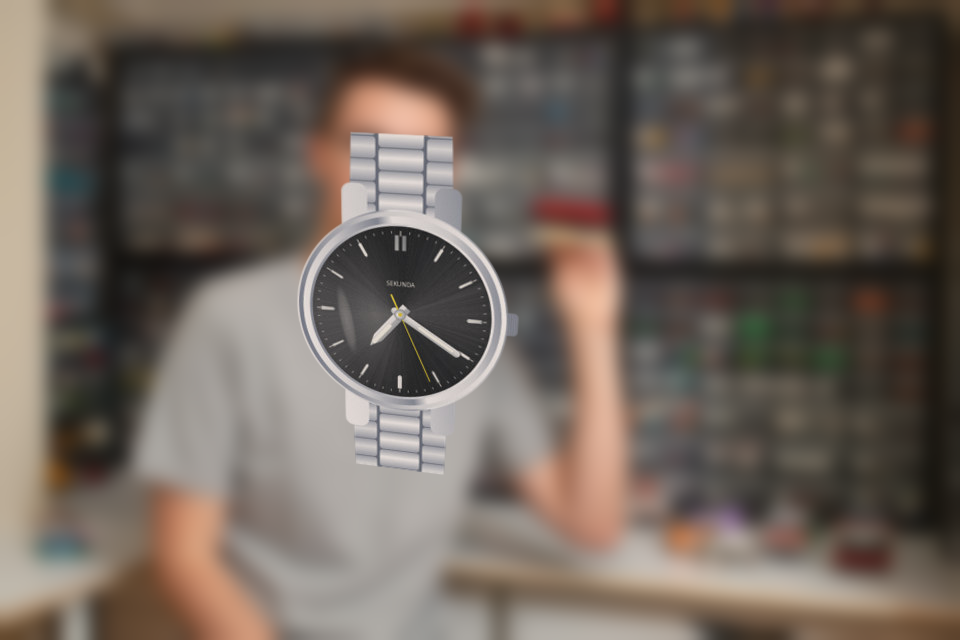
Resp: 7,20,26
